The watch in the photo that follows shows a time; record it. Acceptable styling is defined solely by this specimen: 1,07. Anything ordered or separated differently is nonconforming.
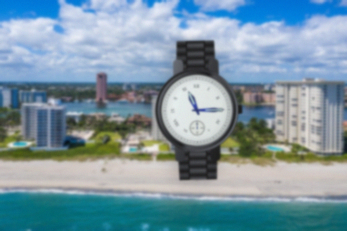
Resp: 11,15
